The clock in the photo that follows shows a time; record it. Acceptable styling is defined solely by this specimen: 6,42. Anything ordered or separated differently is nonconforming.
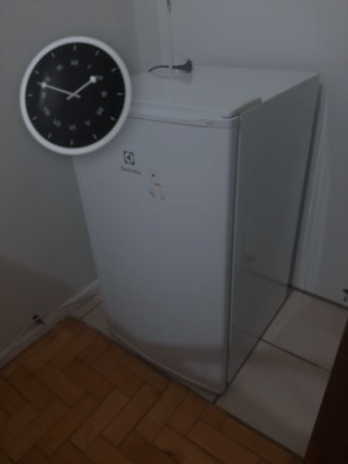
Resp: 1,48
